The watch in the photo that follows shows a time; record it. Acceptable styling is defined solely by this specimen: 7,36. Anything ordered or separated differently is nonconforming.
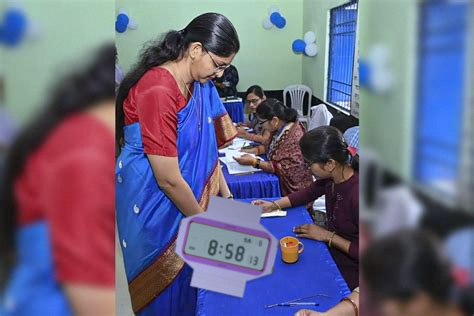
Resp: 8,58
